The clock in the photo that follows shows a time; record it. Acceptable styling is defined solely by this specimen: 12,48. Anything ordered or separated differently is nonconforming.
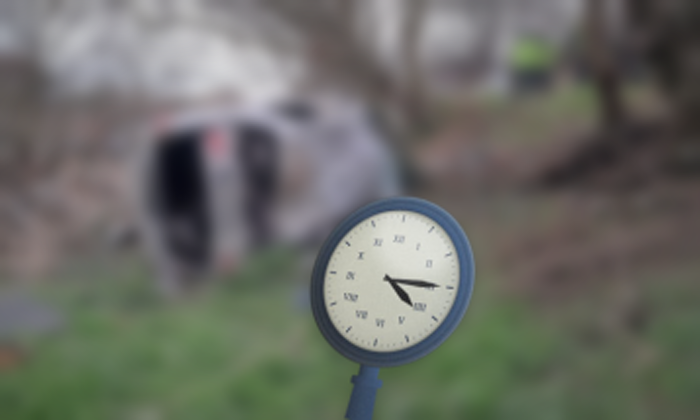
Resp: 4,15
